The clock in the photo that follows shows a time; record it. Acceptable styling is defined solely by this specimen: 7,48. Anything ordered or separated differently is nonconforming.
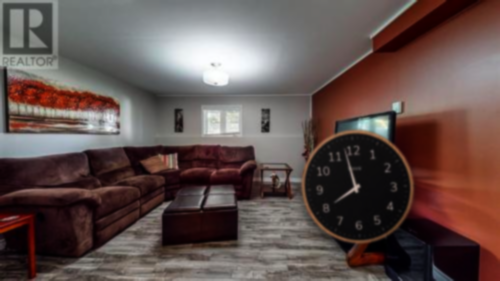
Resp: 7,58
